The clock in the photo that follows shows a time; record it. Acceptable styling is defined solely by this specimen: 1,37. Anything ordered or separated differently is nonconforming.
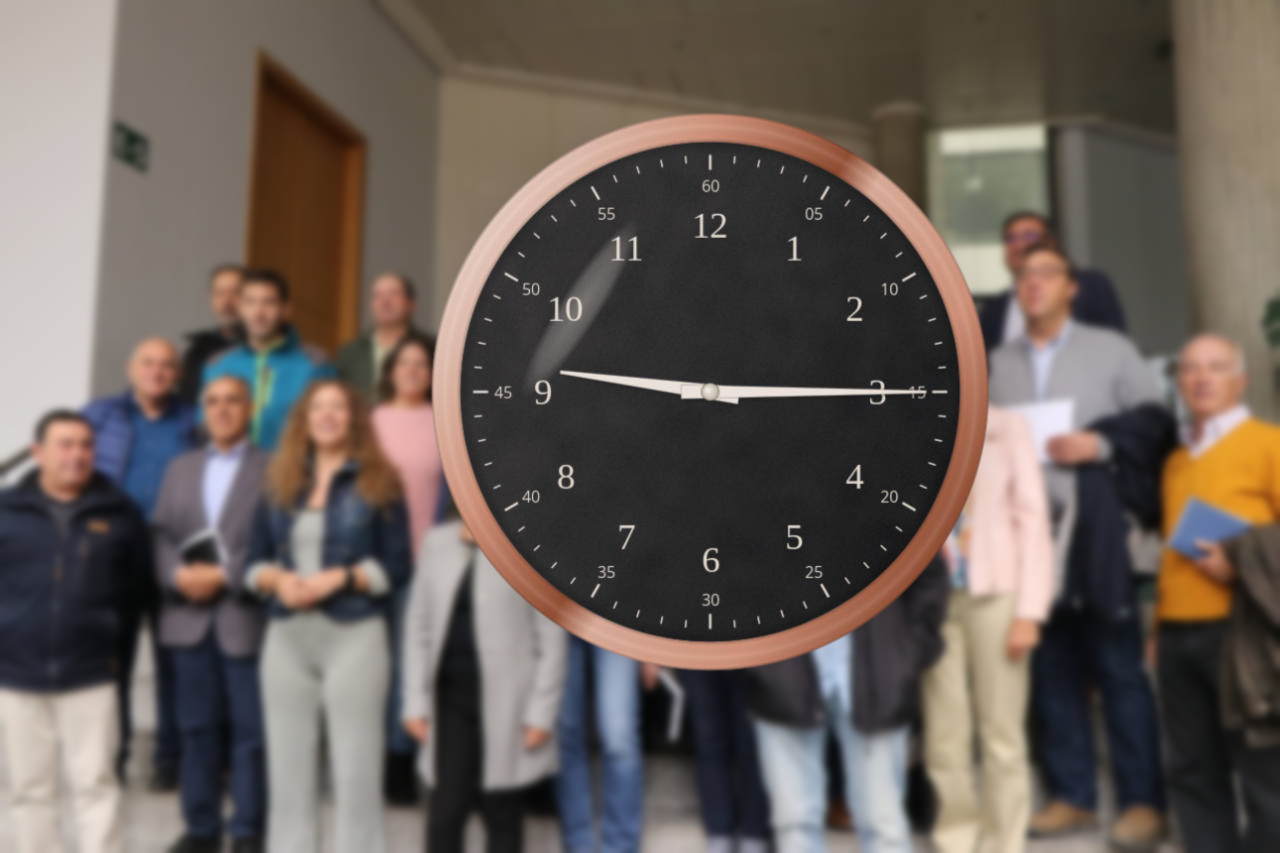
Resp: 9,15
